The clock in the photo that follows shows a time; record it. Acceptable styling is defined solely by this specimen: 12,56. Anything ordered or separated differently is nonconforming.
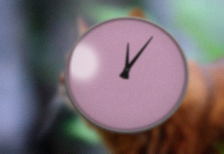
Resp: 12,06
